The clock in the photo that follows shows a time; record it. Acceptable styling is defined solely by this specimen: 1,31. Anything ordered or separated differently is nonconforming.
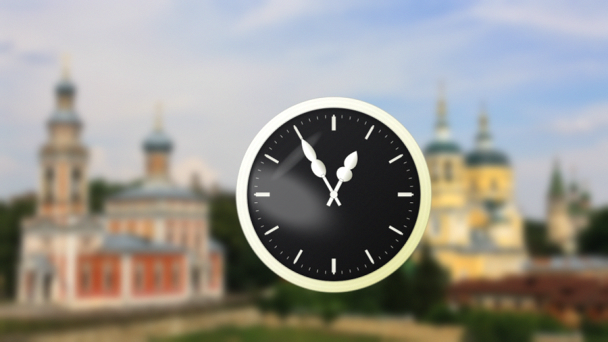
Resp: 12,55
